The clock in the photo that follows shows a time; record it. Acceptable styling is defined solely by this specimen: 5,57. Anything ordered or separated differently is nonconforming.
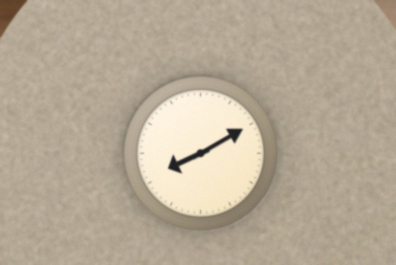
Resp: 8,10
